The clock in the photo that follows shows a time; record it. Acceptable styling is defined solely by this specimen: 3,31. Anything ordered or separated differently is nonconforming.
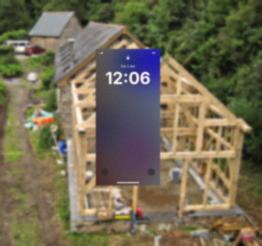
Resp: 12,06
